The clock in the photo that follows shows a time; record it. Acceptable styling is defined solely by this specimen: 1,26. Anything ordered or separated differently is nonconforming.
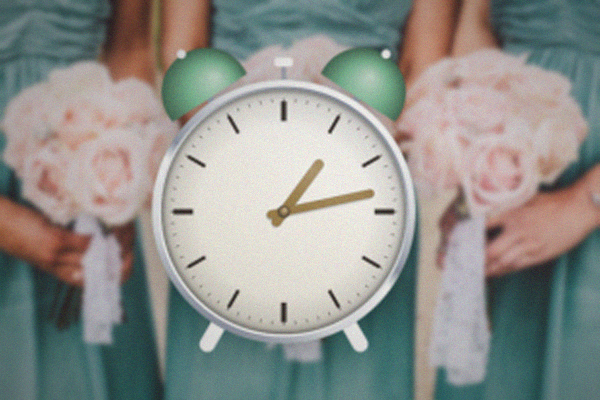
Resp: 1,13
